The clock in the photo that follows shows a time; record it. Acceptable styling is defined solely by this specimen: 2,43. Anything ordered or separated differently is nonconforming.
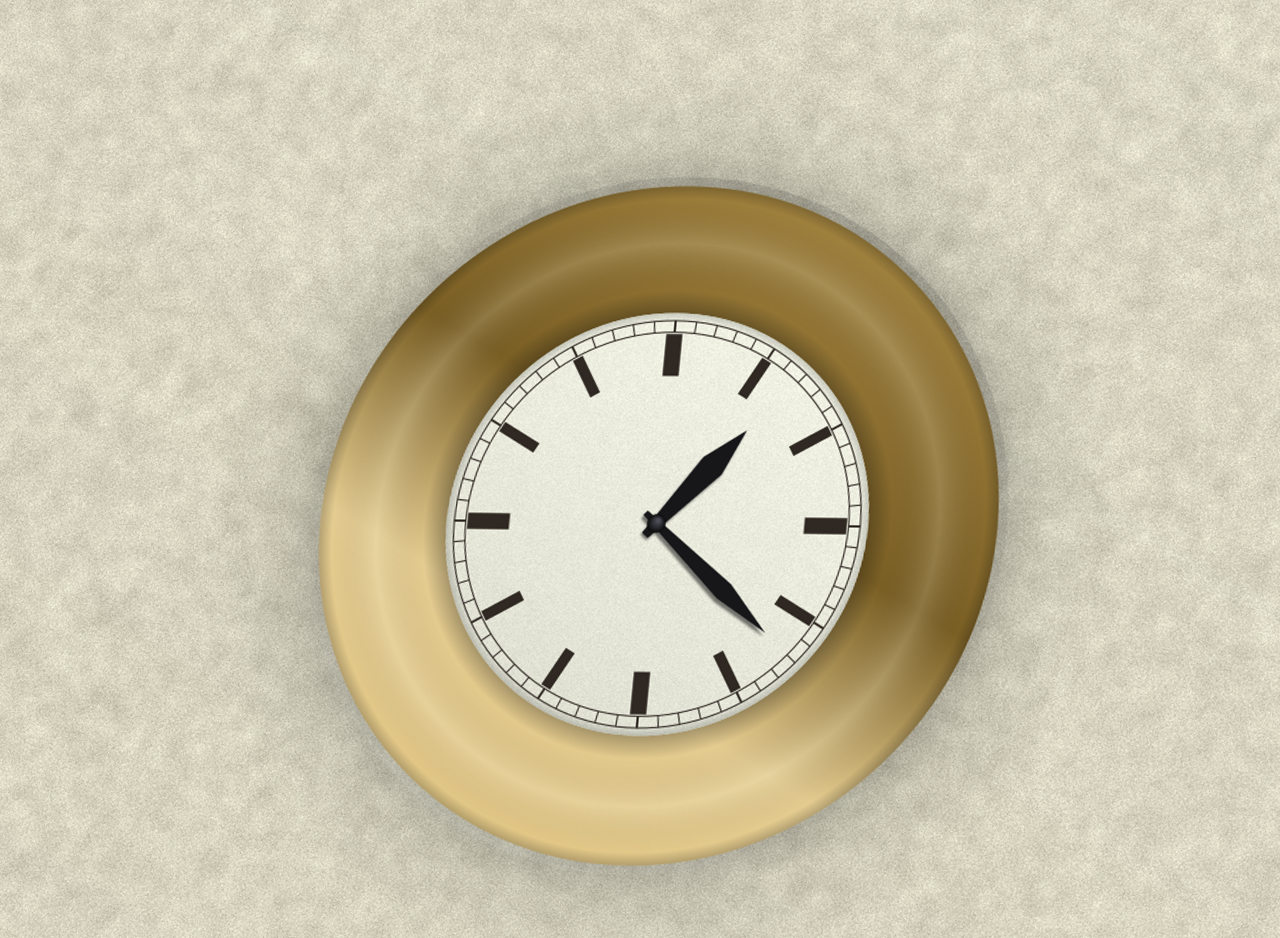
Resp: 1,22
